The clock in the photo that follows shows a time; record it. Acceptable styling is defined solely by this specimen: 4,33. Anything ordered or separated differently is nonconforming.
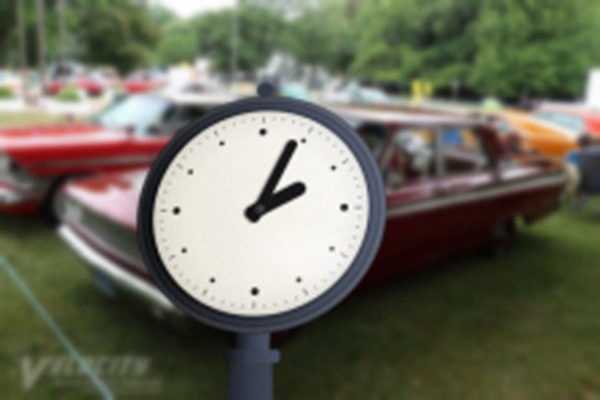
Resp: 2,04
